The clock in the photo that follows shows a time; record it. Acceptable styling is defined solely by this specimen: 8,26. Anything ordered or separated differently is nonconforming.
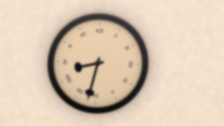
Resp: 8,32
